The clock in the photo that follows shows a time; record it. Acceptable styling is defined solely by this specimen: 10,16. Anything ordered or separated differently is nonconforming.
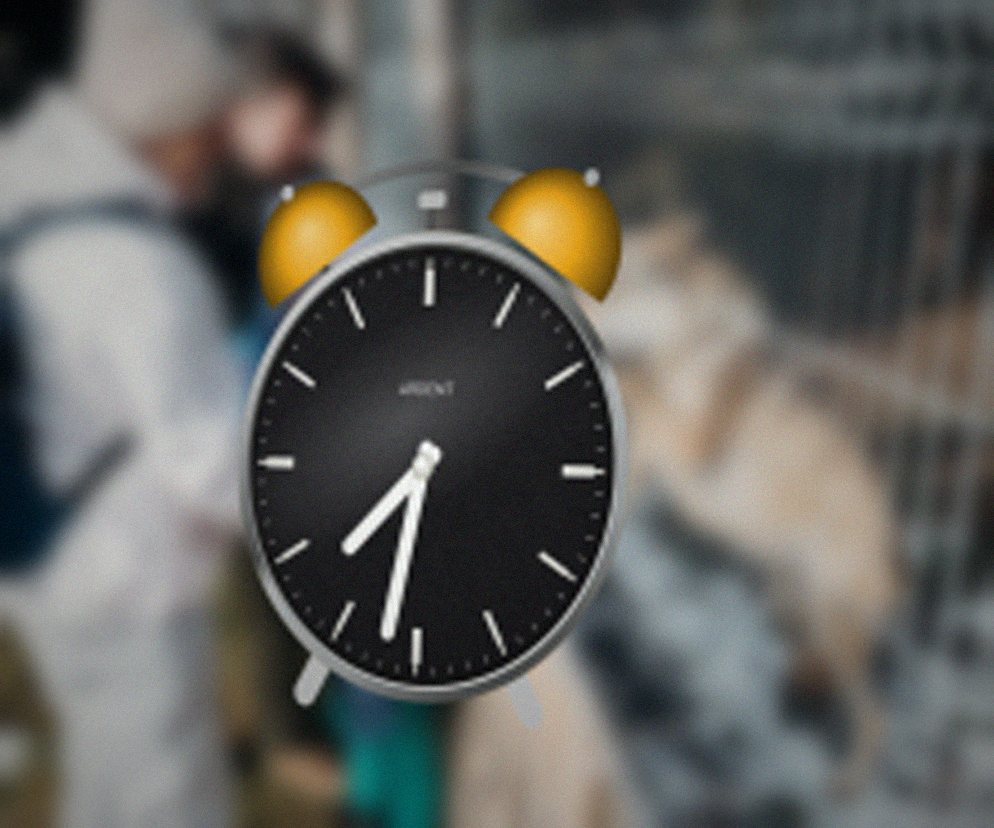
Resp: 7,32
